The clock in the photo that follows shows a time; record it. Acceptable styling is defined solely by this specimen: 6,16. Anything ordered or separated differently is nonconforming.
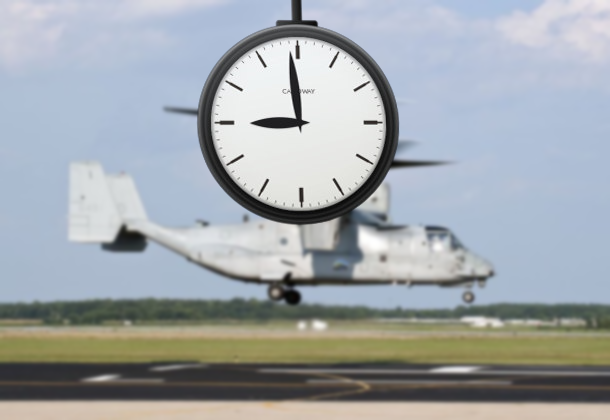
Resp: 8,59
